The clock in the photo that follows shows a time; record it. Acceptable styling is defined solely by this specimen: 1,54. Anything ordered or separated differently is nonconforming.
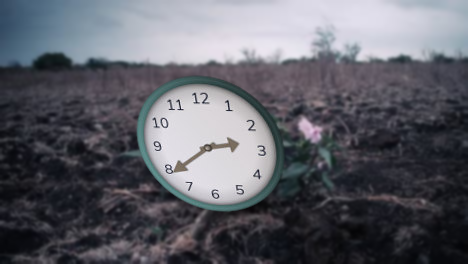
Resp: 2,39
